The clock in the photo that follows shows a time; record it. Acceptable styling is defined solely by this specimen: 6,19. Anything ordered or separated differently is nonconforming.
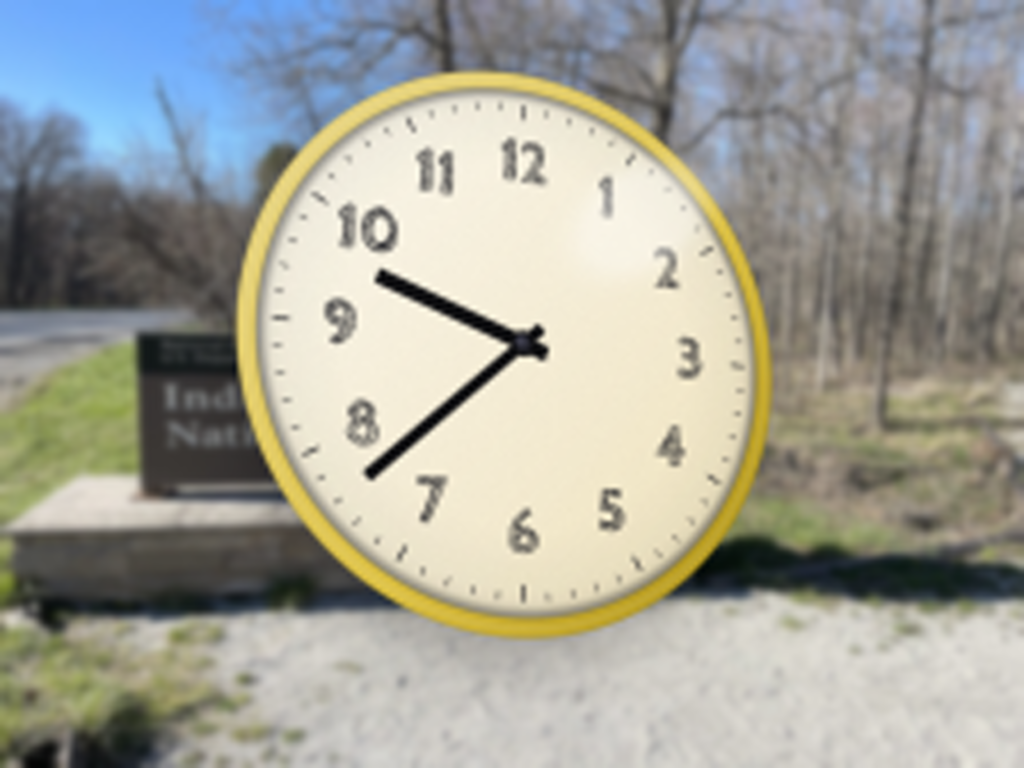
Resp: 9,38
